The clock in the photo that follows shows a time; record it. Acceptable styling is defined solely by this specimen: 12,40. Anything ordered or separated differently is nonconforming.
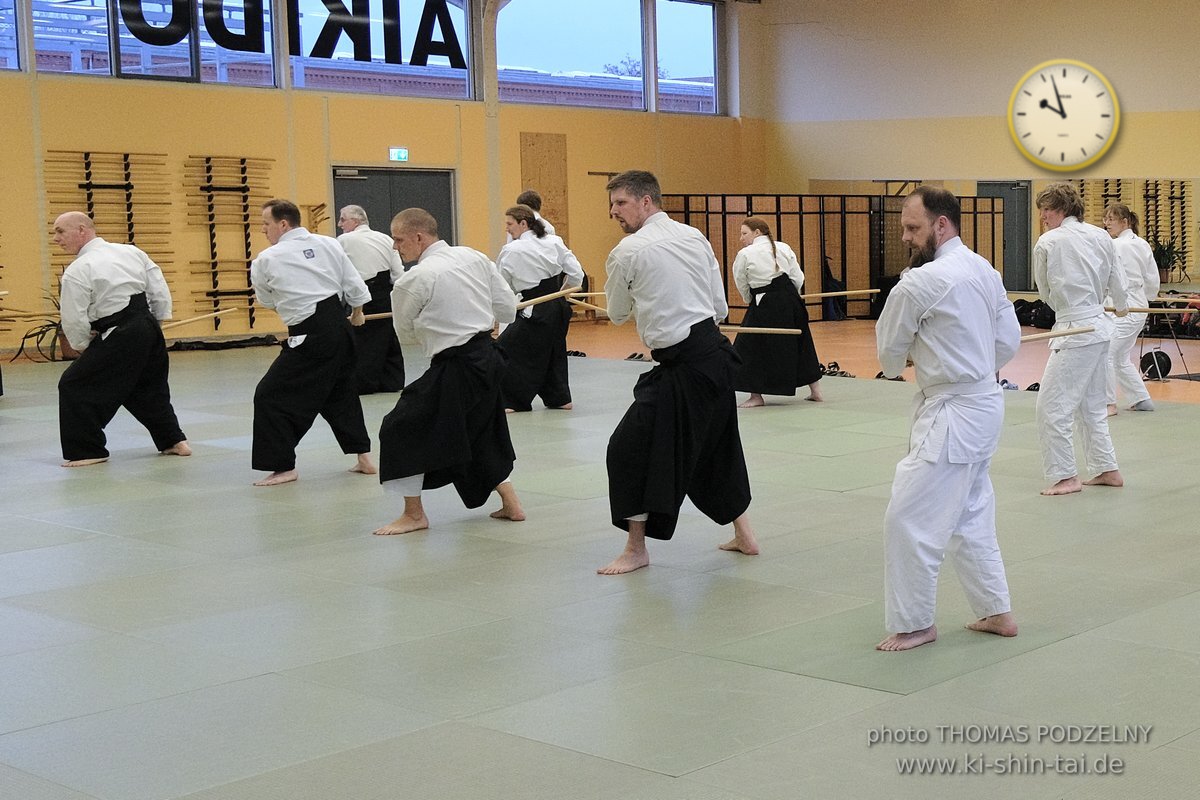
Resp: 9,57
